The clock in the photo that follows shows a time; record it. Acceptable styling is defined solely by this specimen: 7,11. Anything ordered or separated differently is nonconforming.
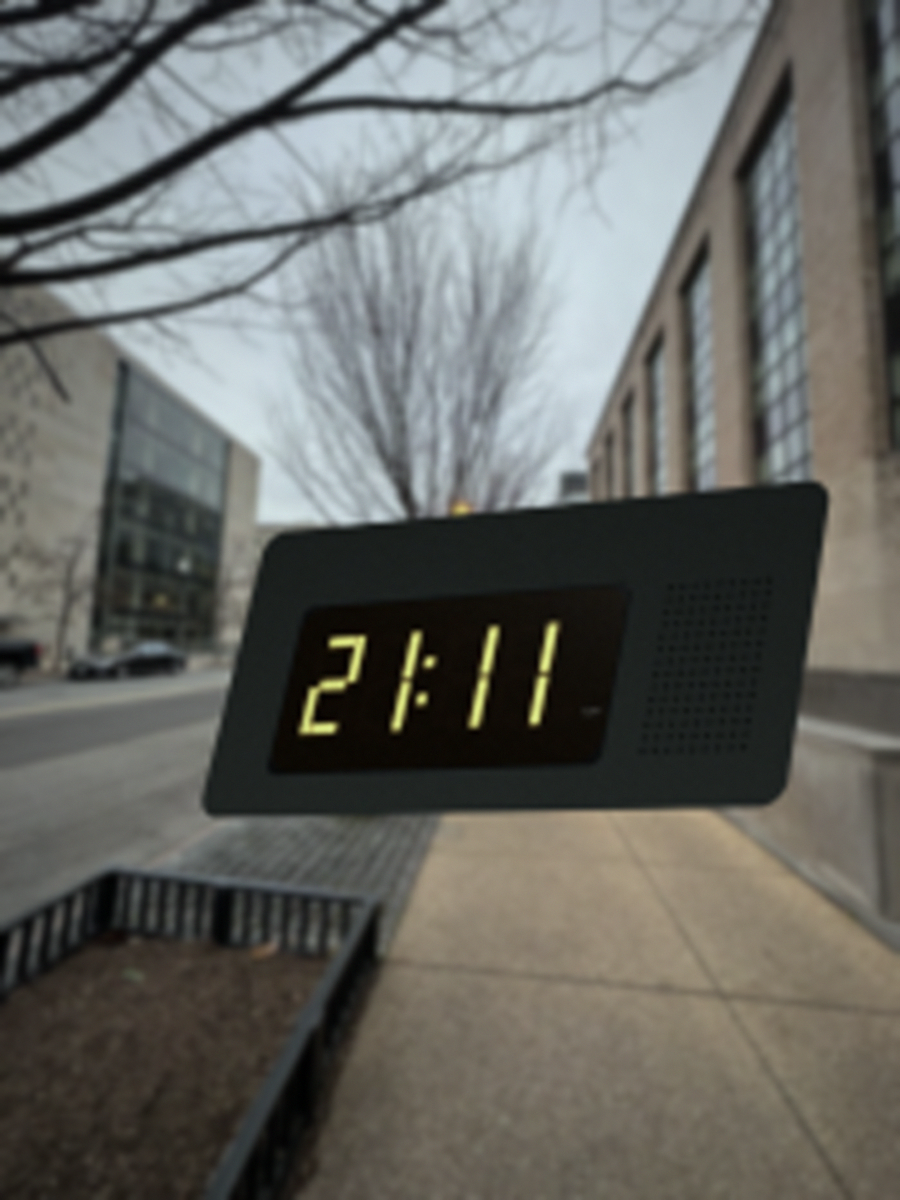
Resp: 21,11
